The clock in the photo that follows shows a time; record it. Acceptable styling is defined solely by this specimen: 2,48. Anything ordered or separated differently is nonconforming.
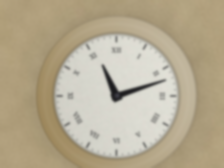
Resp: 11,12
